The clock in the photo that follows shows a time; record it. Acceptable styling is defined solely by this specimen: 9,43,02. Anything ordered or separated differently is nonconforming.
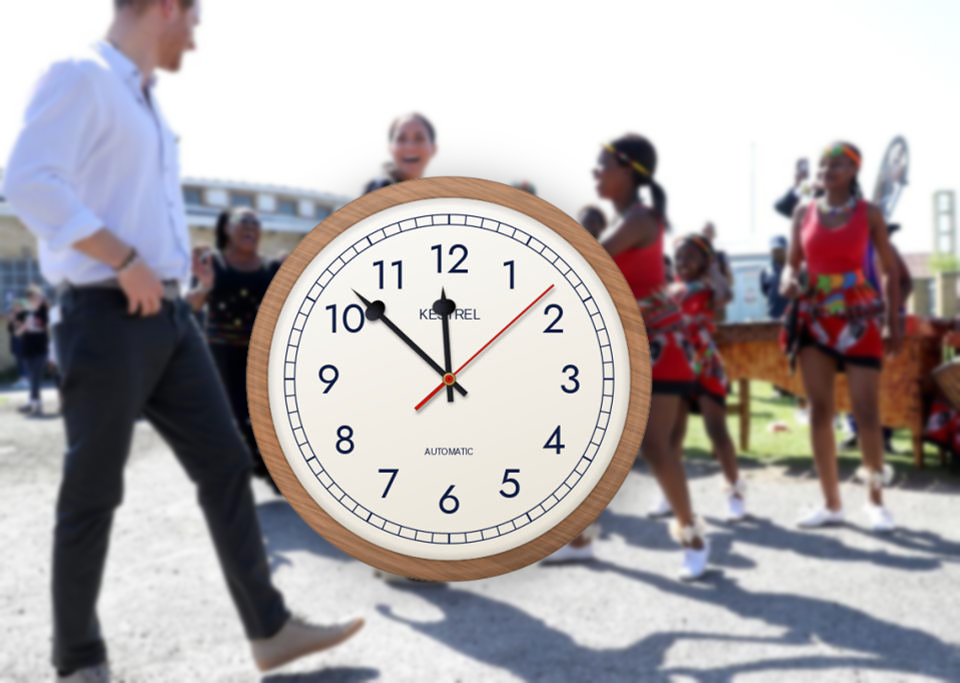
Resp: 11,52,08
